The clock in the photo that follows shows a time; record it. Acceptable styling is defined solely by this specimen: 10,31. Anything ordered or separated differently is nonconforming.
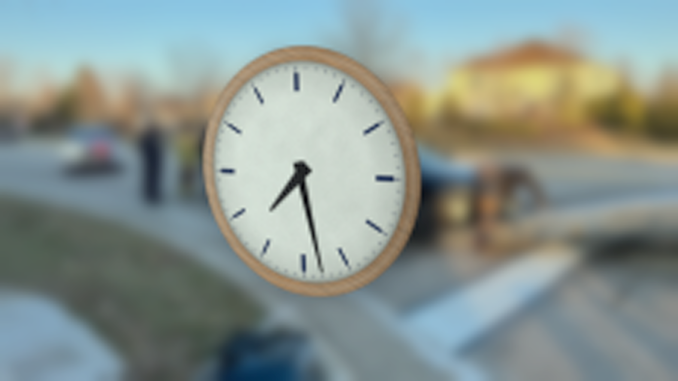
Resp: 7,28
